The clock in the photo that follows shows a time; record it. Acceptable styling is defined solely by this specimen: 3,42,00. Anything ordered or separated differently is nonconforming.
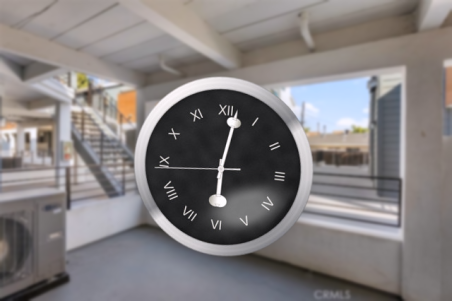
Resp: 6,01,44
